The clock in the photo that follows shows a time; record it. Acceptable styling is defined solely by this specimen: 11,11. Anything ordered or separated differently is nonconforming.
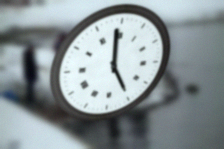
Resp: 4,59
